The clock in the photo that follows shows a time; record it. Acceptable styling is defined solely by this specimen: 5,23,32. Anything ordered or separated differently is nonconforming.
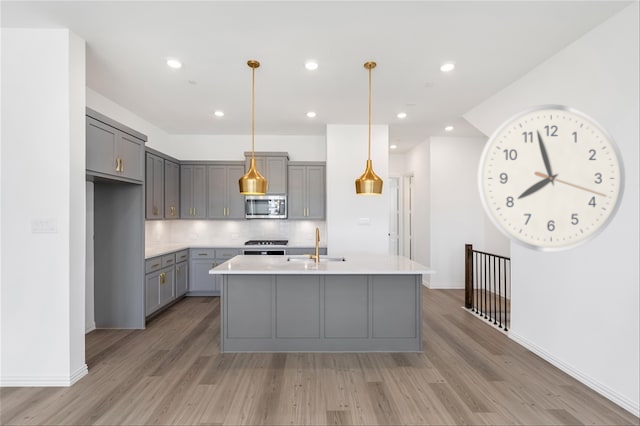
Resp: 7,57,18
